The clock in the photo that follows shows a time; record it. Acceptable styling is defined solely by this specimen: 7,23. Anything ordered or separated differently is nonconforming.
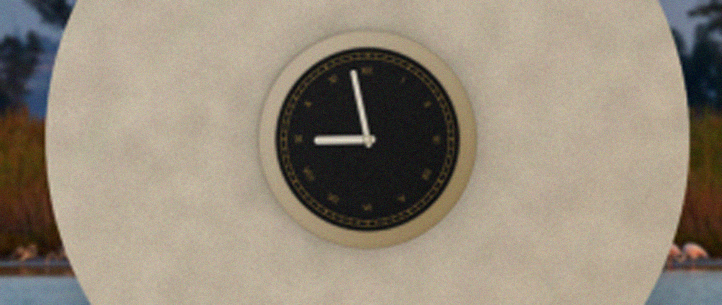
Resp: 8,58
